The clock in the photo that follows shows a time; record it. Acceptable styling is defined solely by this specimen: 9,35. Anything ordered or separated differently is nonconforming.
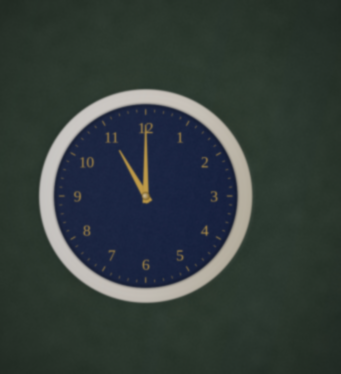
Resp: 11,00
